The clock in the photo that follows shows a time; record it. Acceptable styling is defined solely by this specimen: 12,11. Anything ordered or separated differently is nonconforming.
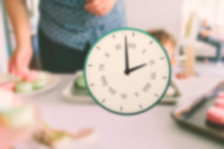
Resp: 1,58
